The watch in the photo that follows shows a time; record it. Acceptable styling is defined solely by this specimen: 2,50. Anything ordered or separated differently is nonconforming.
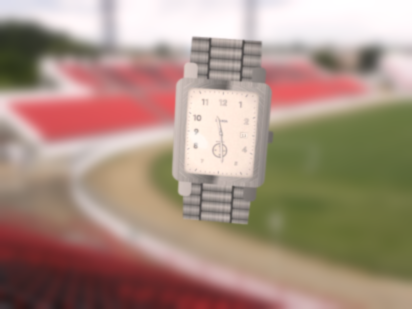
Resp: 11,29
